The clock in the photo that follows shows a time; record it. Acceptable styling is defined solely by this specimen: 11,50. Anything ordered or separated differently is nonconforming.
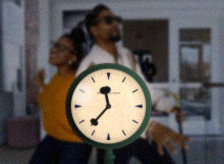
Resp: 11,37
